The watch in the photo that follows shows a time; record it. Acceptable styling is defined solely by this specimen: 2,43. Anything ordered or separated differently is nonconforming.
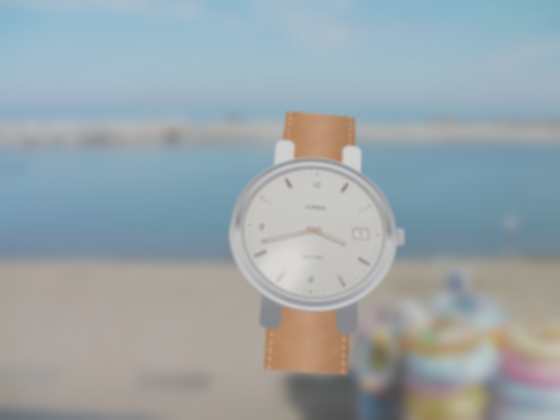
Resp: 3,42
